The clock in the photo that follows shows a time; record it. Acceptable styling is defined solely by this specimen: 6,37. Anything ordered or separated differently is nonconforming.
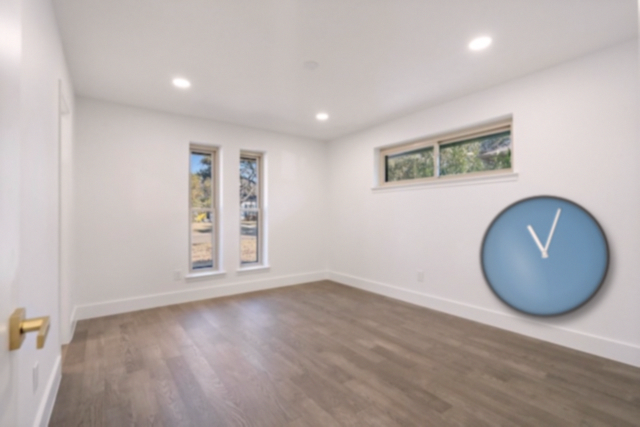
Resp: 11,03
